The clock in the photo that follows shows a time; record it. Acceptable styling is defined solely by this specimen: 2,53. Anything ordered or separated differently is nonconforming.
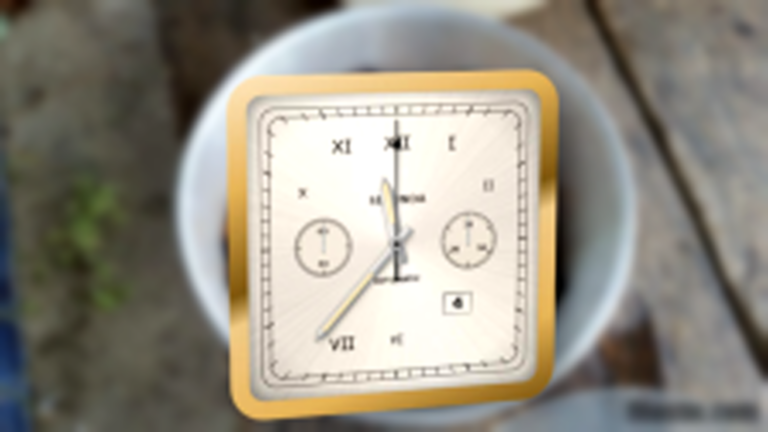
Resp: 11,37
